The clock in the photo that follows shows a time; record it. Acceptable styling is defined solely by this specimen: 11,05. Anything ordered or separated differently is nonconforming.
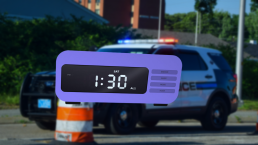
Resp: 1,30
